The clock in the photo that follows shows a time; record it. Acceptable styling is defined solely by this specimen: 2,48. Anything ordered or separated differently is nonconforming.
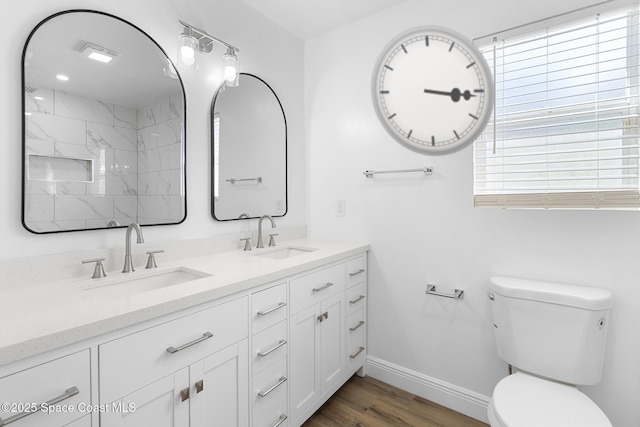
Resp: 3,16
